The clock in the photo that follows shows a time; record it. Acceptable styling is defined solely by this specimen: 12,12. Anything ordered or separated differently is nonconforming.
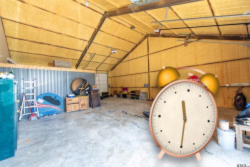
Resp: 11,30
